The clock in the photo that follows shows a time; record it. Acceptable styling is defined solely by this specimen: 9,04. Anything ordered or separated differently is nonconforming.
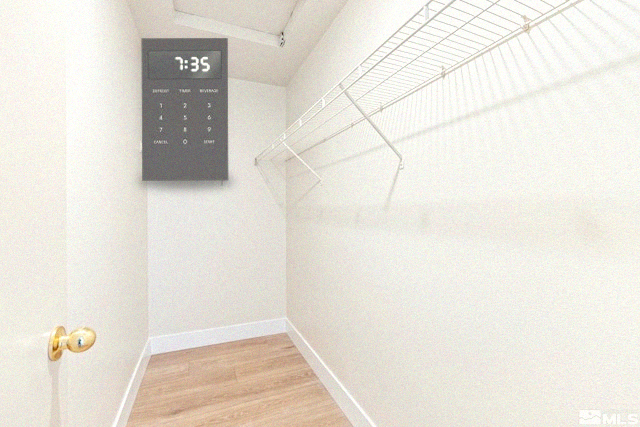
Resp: 7,35
